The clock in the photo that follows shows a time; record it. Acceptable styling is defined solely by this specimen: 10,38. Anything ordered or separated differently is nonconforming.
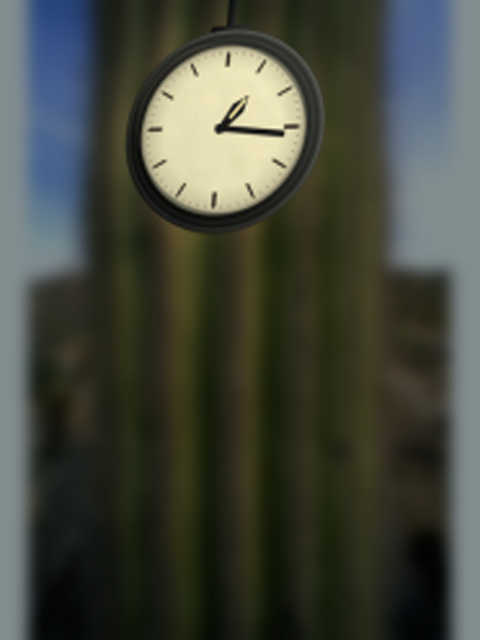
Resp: 1,16
